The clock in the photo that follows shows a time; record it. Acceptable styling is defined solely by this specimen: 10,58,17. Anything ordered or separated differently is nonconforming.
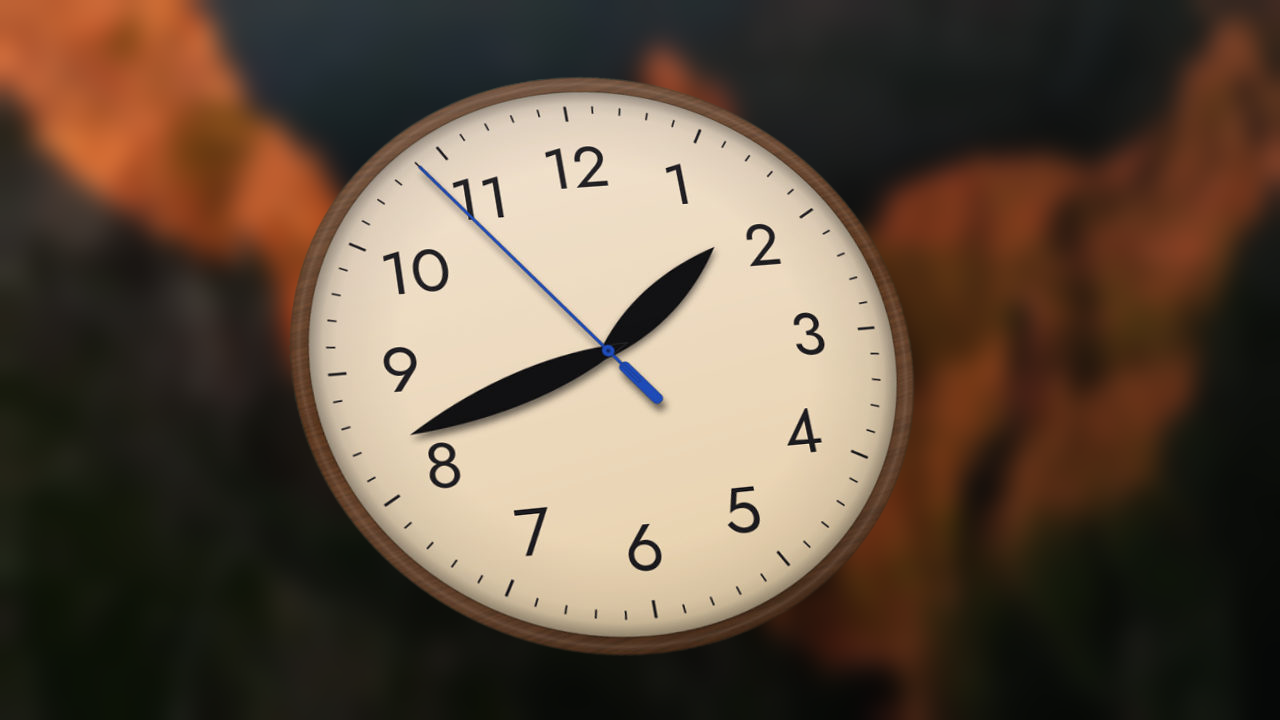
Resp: 1,41,54
